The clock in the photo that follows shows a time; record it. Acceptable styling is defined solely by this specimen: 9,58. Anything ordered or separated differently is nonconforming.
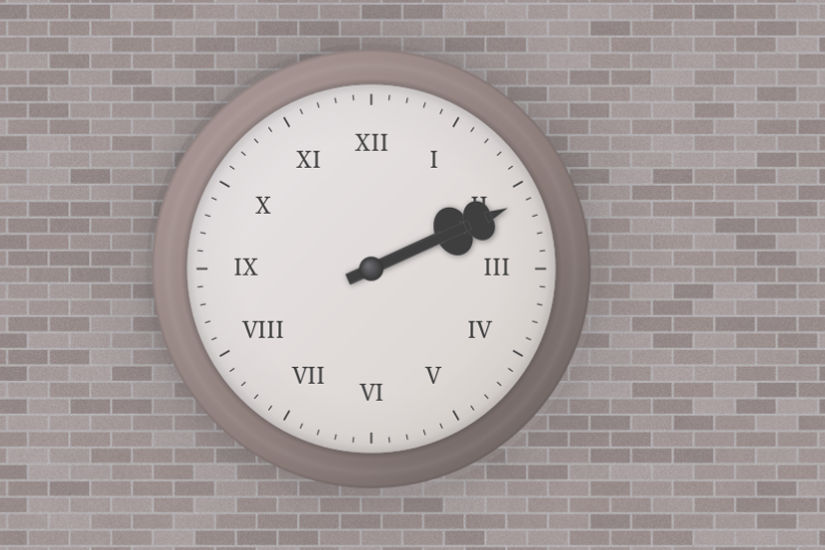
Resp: 2,11
